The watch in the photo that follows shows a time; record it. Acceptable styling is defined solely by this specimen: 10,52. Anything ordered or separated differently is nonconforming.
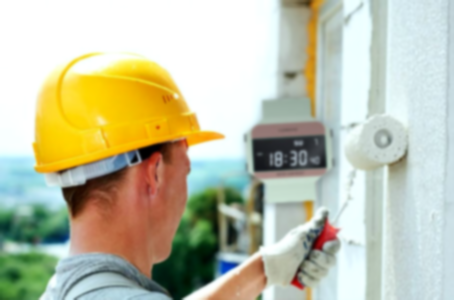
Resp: 18,30
